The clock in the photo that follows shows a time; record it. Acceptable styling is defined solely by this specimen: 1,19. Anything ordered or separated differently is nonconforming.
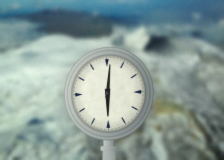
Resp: 6,01
